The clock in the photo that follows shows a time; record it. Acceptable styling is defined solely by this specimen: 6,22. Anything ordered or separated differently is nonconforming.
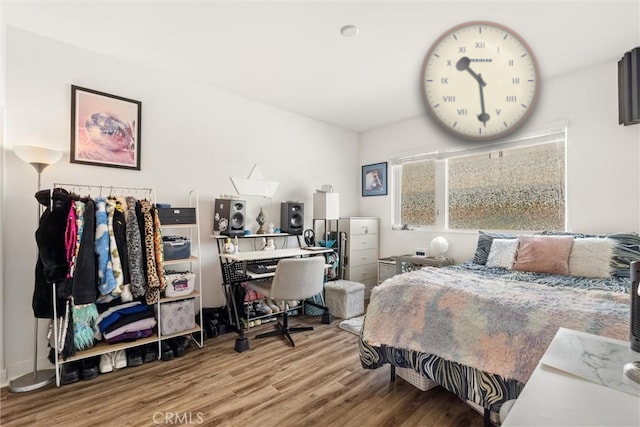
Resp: 10,29
